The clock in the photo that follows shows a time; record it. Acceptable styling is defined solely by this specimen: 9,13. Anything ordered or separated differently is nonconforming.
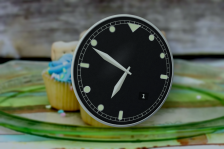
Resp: 6,49
